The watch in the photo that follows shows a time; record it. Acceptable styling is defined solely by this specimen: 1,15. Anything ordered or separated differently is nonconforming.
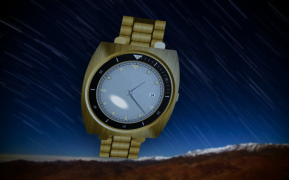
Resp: 1,23
